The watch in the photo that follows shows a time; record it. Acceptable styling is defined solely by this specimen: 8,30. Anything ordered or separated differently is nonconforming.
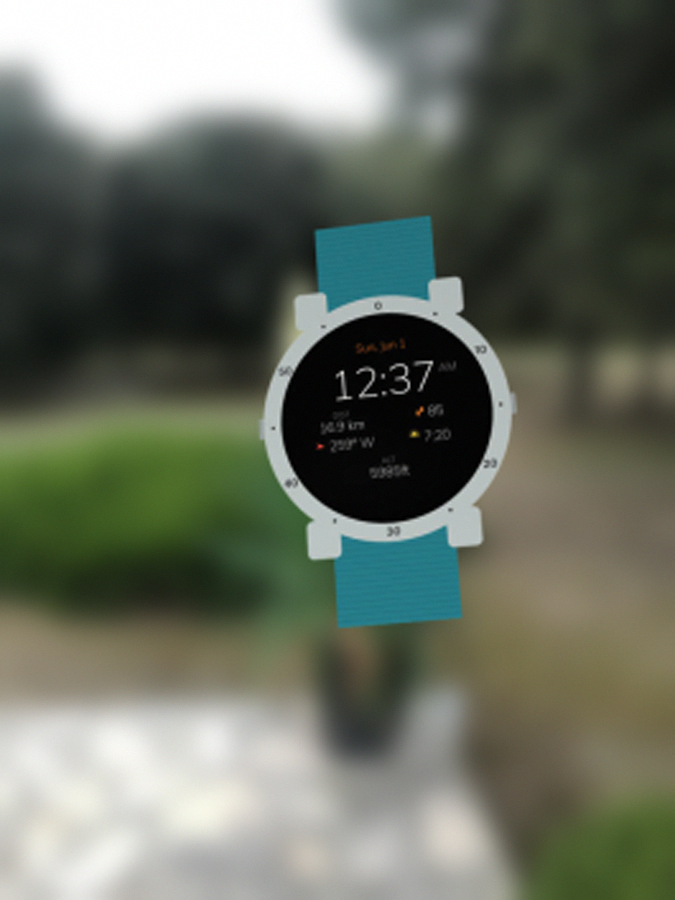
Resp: 12,37
